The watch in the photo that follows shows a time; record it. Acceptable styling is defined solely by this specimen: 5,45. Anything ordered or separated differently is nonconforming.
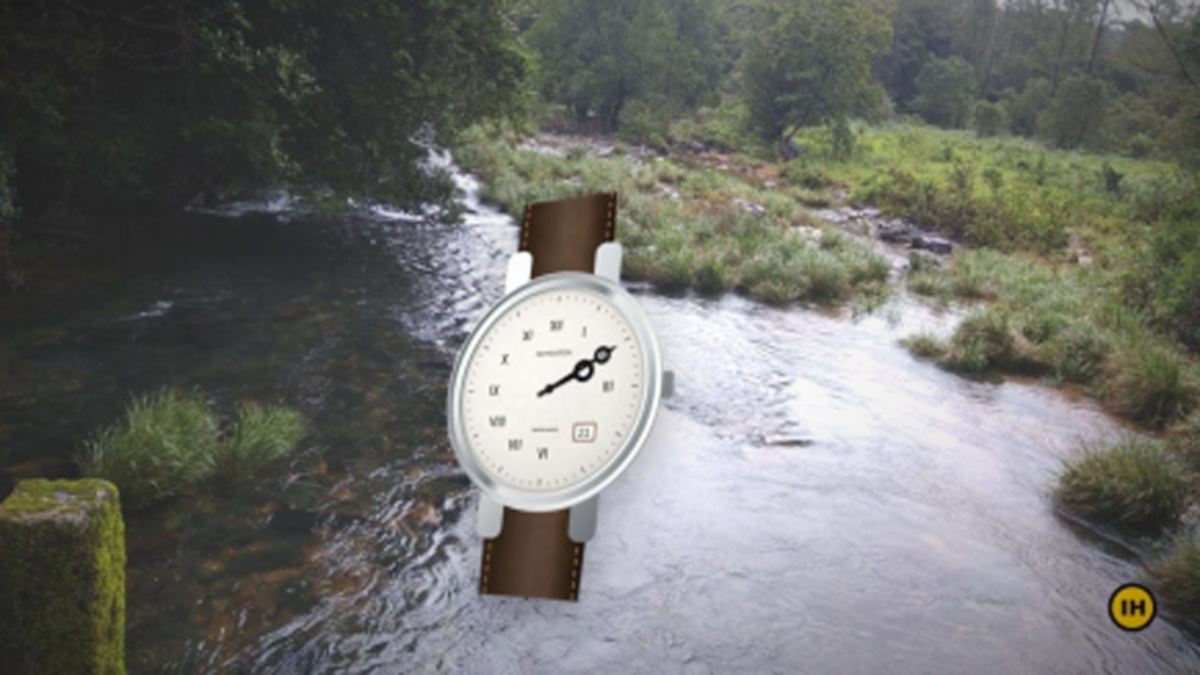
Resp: 2,10
